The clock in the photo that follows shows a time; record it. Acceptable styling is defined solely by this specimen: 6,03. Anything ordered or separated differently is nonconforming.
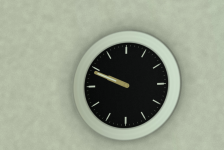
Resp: 9,49
